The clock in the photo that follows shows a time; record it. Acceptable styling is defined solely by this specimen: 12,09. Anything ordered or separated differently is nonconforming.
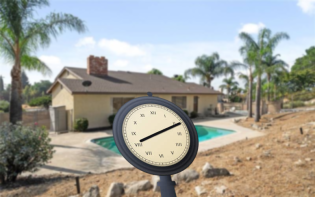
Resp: 8,11
